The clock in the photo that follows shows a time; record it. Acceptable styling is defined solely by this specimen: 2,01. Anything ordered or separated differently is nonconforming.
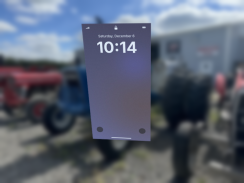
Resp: 10,14
